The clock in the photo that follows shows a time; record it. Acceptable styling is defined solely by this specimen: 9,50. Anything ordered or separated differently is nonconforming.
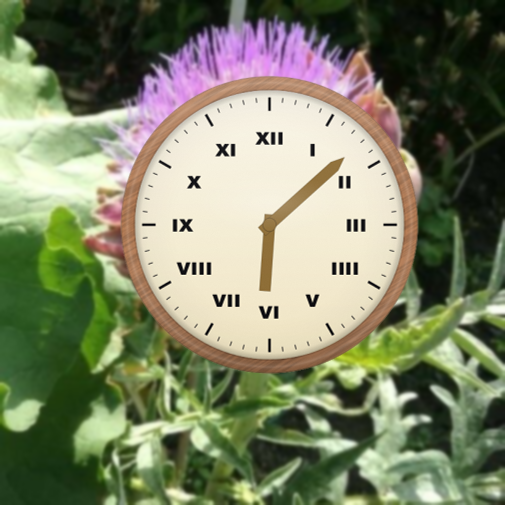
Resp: 6,08
